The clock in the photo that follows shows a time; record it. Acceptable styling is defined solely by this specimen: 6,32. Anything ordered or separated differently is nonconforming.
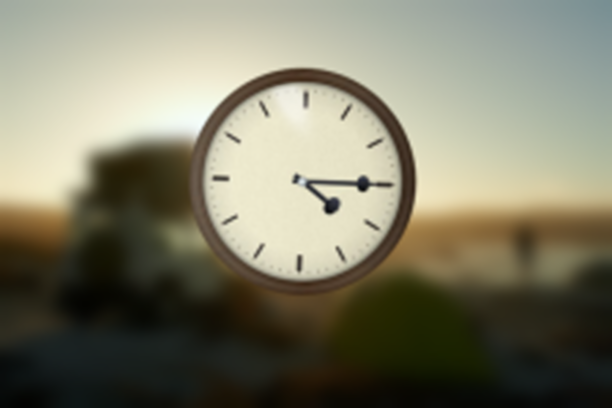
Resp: 4,15
